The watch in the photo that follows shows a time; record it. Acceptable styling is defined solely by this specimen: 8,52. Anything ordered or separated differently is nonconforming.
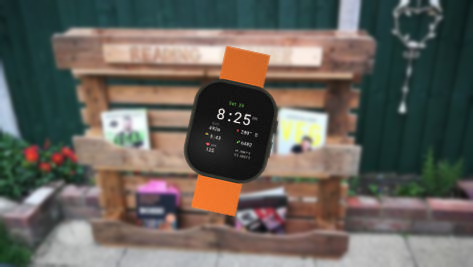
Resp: 8,25
